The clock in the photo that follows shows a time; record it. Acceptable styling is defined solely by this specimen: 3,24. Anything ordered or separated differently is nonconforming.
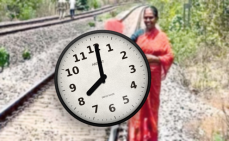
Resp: 8,01
